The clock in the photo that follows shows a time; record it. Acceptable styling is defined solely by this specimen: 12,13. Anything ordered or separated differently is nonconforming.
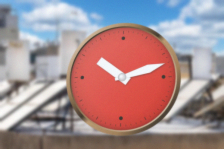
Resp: 10,12
